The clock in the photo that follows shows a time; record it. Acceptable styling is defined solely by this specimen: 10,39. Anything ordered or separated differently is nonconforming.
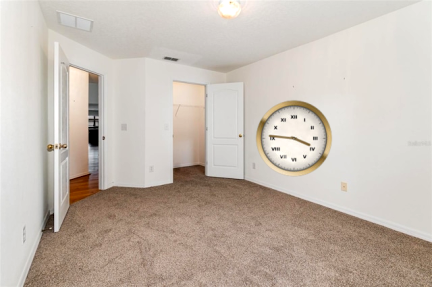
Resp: 3,46
